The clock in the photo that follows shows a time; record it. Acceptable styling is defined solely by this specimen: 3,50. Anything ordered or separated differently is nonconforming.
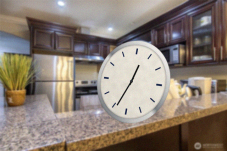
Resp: 12,34
